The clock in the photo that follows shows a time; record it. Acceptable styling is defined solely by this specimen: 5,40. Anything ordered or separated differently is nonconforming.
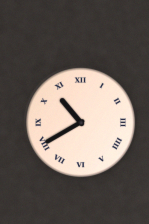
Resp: 10,40
